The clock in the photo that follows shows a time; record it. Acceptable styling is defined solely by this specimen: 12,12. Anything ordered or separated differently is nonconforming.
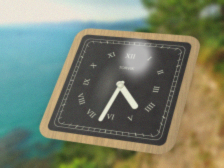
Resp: 4,32
